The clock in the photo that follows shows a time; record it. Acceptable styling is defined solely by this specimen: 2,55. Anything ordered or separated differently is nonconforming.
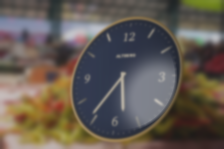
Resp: 5,36
